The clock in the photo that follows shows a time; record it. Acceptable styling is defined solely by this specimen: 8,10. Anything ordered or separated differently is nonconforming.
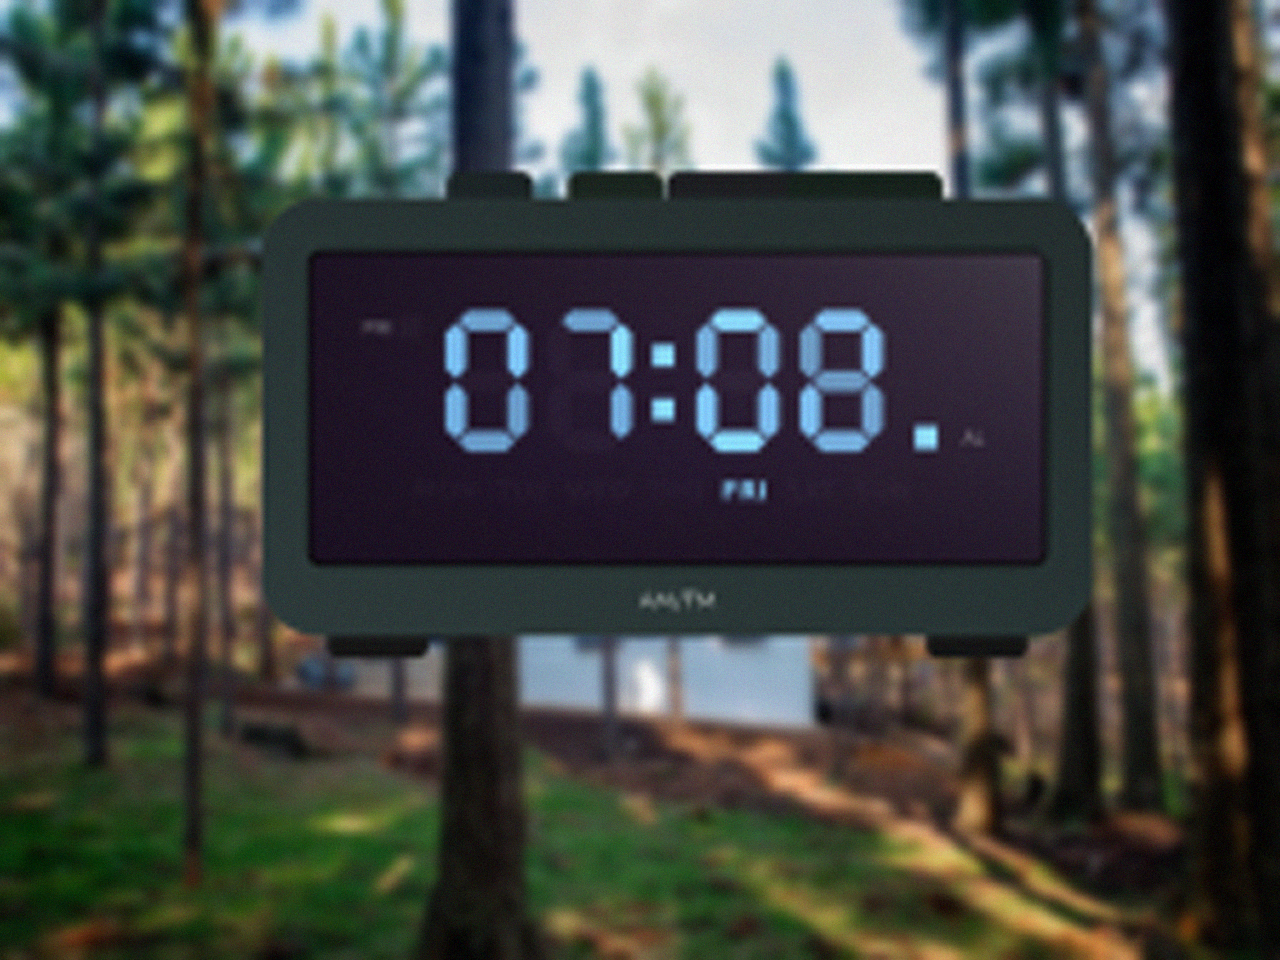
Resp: 7,08
